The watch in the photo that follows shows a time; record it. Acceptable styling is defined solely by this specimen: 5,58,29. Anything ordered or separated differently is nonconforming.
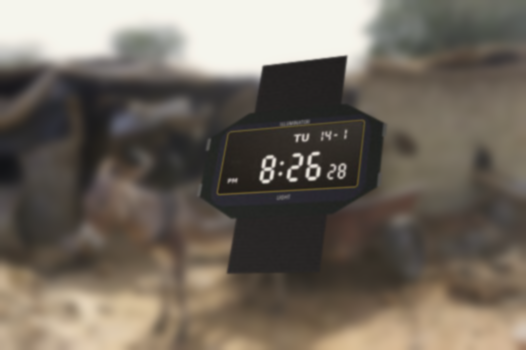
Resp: 8,26,28
